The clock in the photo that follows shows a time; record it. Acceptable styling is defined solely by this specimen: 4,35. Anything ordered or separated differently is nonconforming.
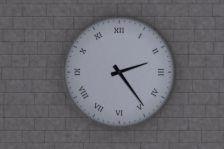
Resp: 2,24
